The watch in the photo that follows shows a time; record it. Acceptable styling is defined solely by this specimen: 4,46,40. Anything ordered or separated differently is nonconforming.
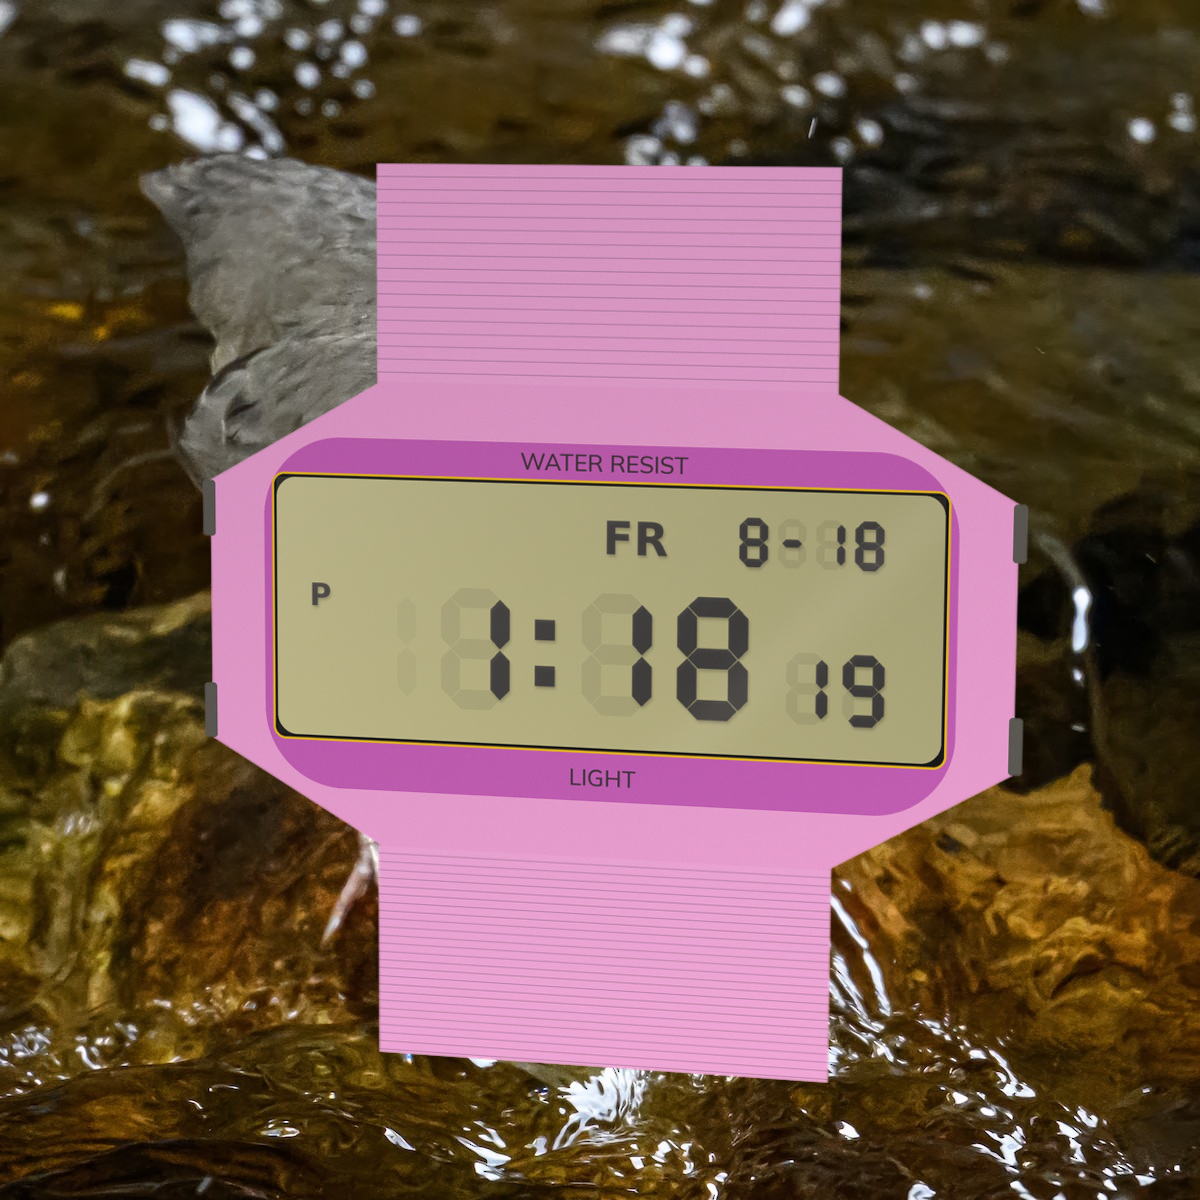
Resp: 1,18,19
